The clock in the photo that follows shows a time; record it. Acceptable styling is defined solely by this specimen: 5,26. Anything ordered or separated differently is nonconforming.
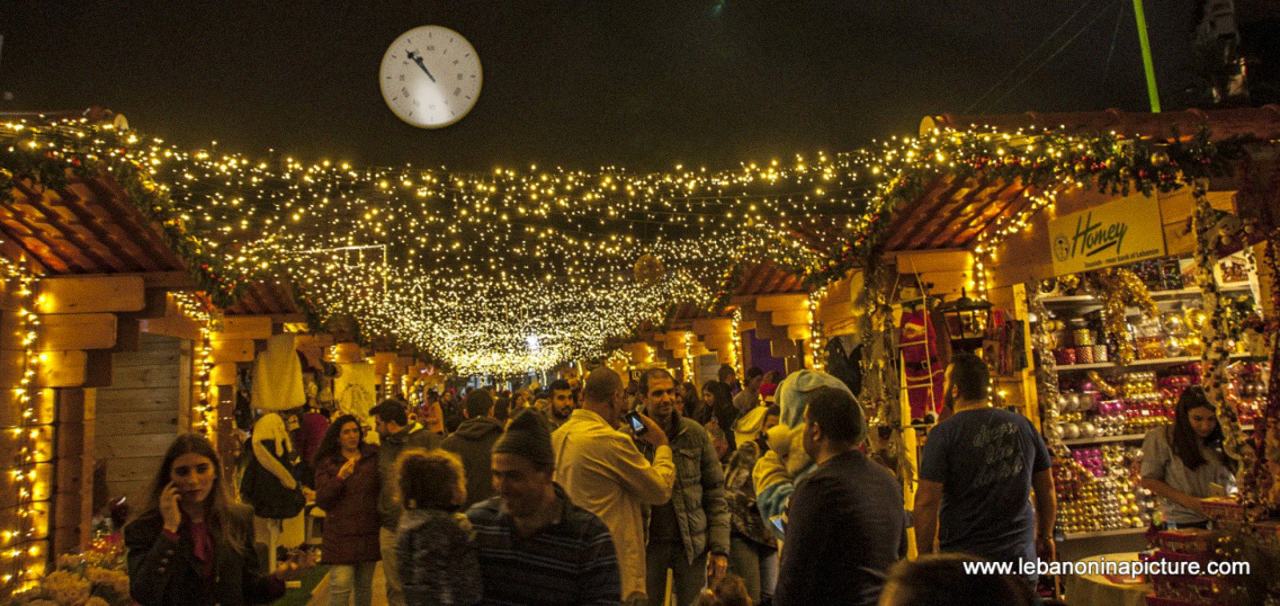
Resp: 10,53
